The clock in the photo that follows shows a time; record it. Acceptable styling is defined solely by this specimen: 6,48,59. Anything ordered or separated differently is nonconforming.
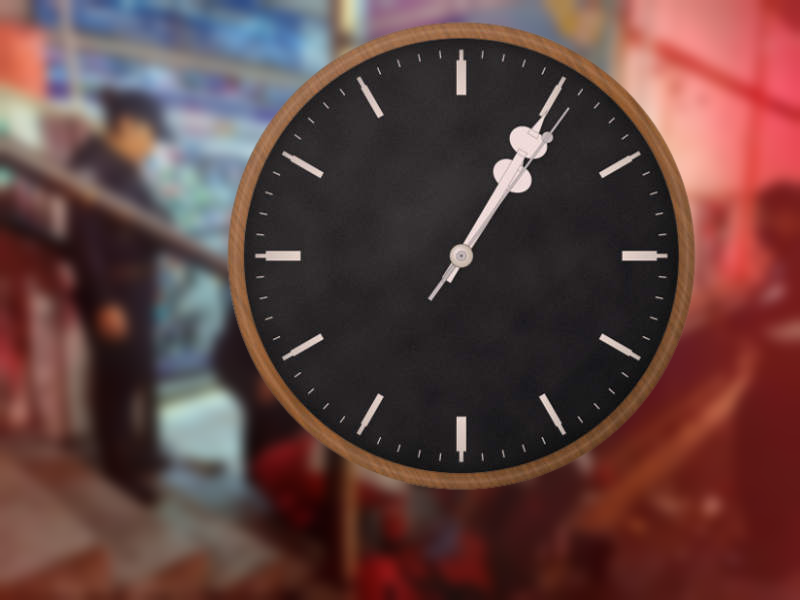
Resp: 1,05,06
